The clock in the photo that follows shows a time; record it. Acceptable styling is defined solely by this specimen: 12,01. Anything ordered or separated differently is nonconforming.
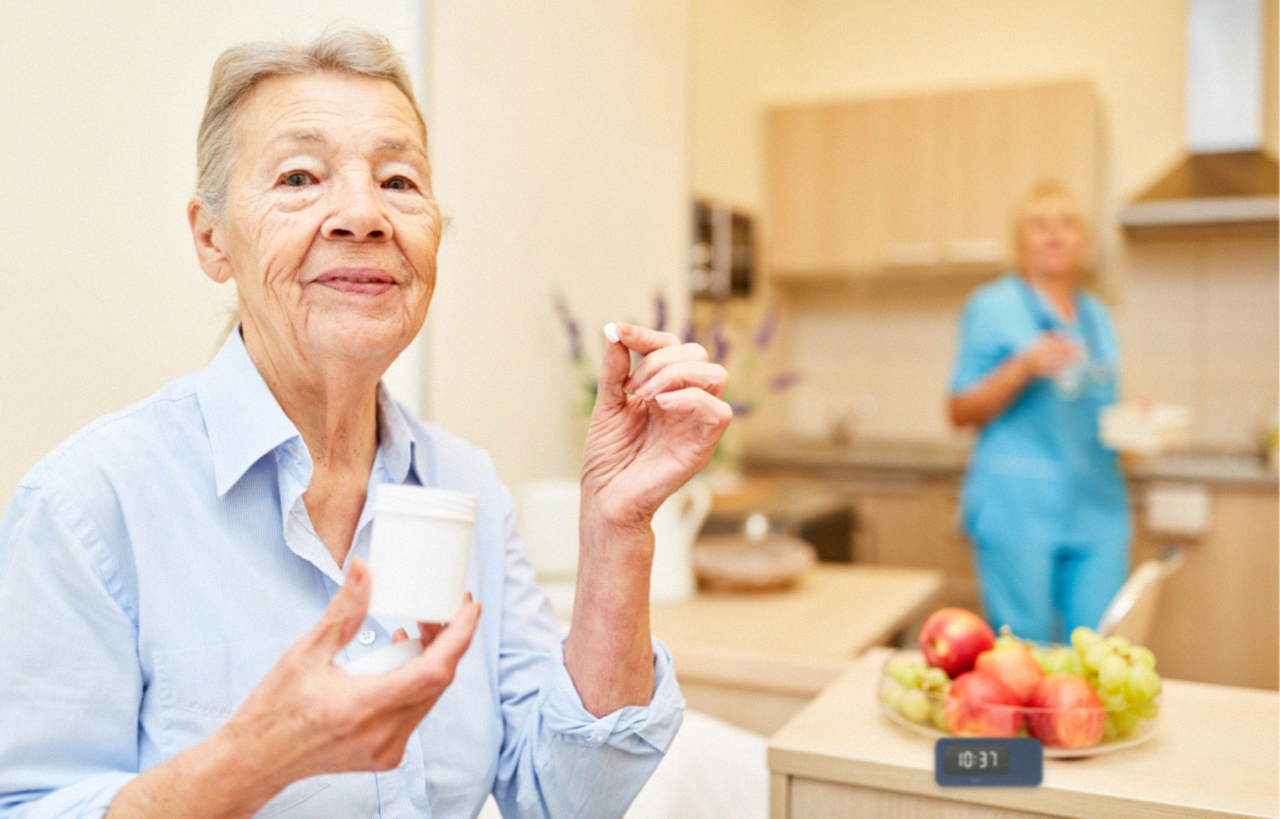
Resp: 10,37
